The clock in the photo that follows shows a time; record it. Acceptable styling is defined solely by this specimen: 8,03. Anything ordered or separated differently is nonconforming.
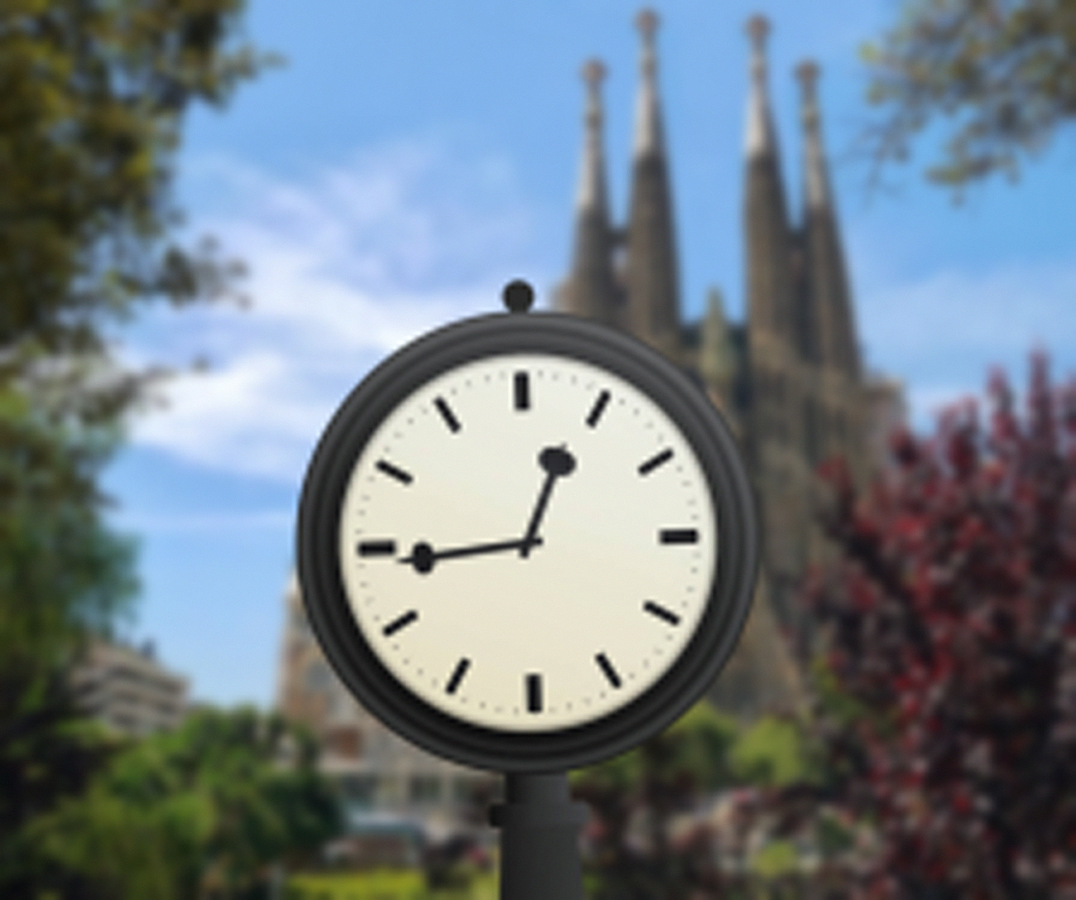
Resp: 12,44
